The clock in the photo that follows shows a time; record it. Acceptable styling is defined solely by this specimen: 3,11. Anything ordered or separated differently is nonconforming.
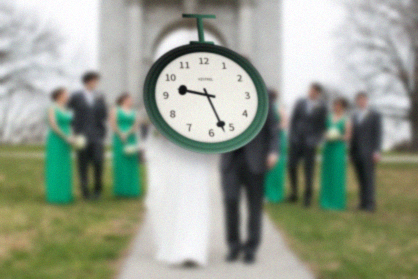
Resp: 9,27
